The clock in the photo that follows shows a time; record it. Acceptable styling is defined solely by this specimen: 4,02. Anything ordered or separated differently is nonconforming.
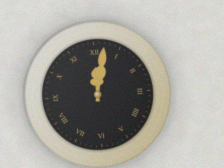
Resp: 12,02
